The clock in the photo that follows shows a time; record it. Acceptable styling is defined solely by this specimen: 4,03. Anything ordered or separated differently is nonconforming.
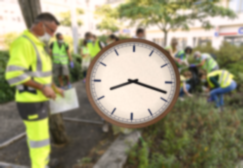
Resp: 8,18
